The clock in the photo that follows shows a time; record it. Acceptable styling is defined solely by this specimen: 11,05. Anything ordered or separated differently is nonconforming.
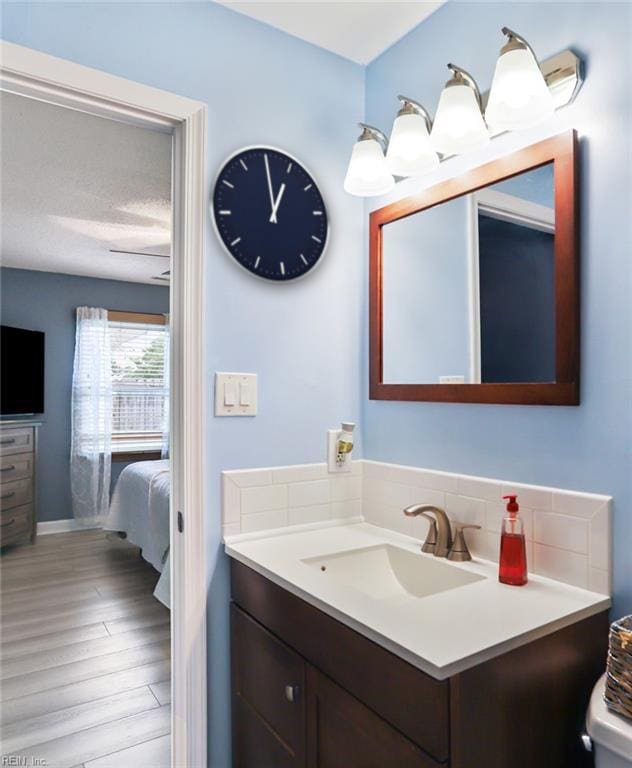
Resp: 1,00
